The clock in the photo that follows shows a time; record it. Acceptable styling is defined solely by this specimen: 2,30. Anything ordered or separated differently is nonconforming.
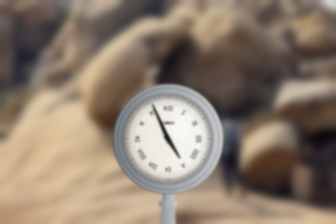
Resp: 4,56
